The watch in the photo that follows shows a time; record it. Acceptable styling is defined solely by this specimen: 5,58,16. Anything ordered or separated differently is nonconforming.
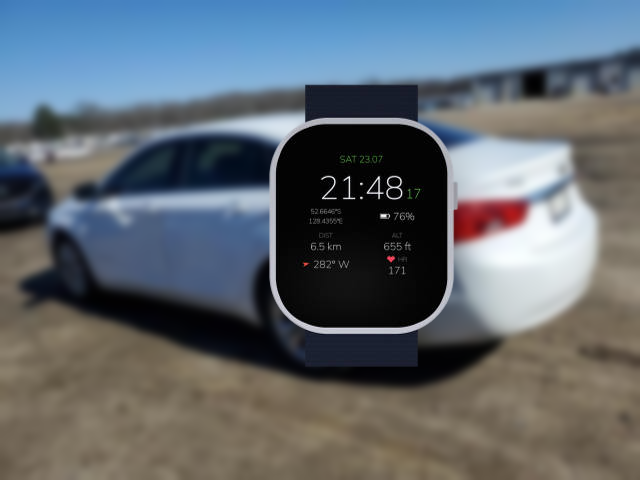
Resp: 21,48,17
